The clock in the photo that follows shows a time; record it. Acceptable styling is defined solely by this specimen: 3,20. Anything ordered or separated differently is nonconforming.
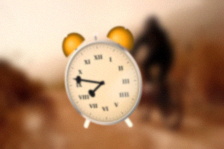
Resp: 7,47
